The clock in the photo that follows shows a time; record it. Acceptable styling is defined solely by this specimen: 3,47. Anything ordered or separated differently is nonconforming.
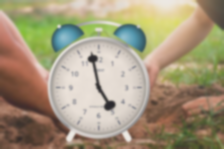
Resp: 4,58
